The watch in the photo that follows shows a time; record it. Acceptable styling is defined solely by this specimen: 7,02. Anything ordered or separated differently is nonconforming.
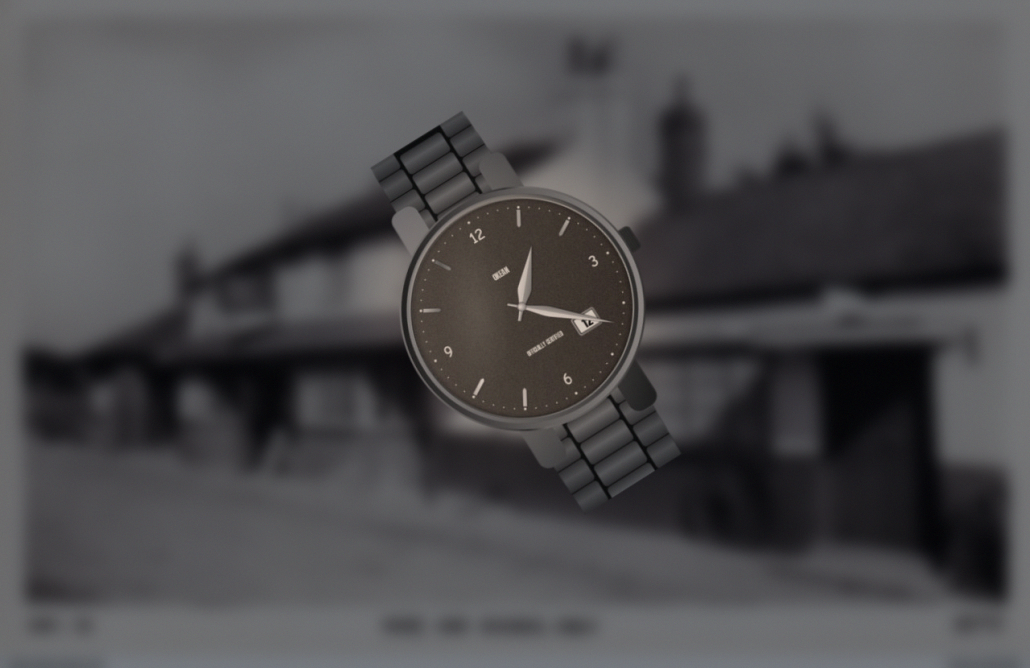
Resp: 1,22
